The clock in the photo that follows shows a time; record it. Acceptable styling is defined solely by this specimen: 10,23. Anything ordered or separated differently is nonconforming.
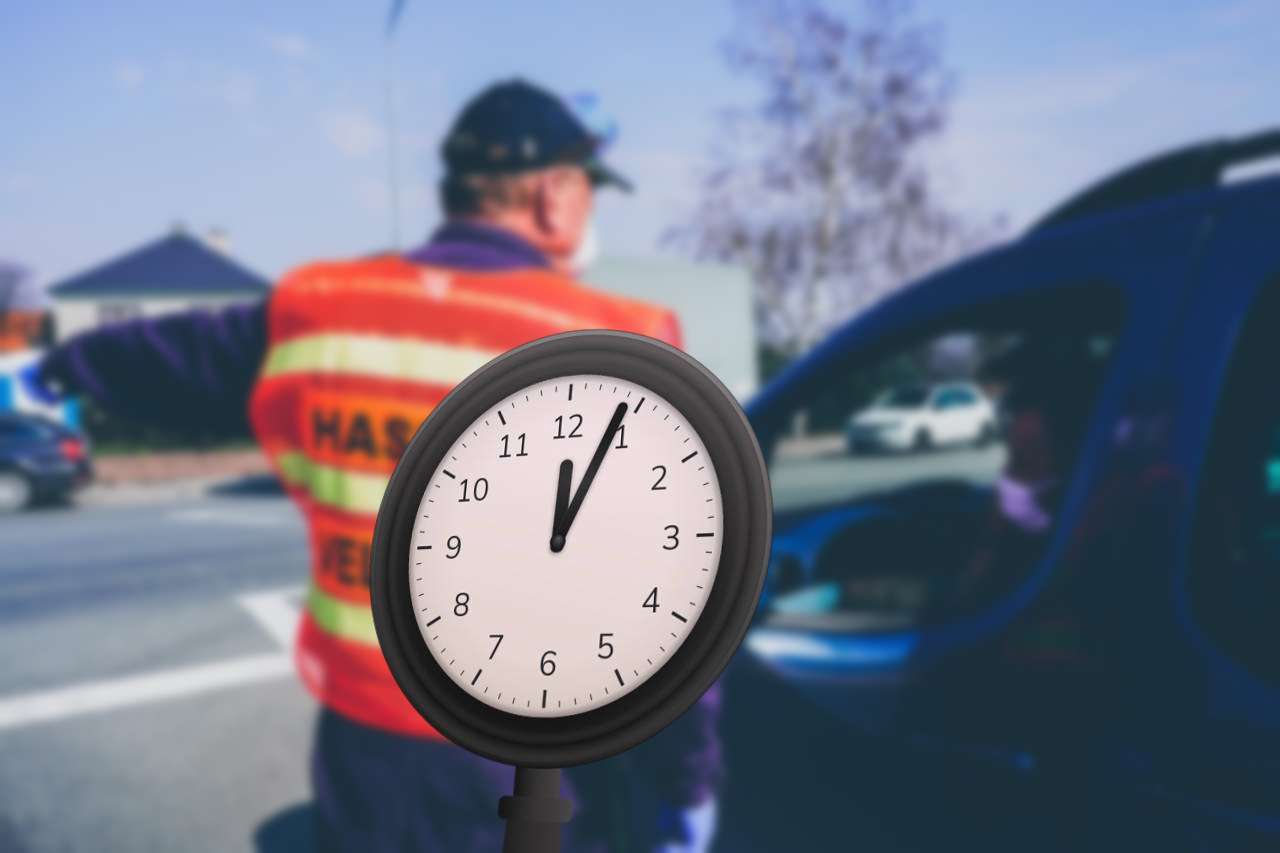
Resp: 12,04
